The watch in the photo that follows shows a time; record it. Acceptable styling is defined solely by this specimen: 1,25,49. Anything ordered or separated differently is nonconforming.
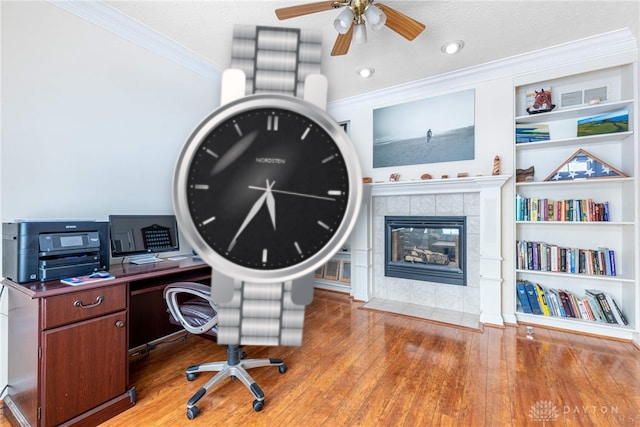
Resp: 5,35,16
